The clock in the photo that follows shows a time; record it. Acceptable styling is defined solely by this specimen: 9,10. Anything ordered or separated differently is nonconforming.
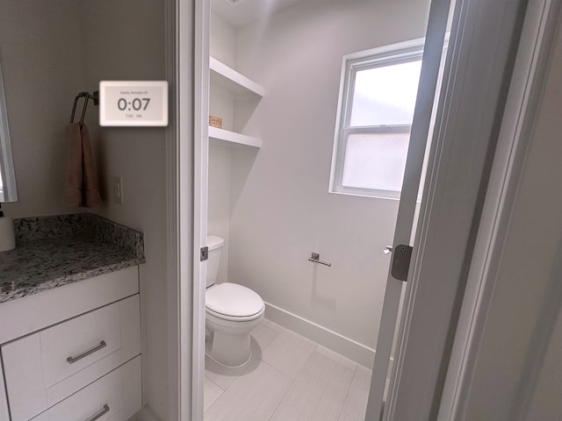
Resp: 0,07
